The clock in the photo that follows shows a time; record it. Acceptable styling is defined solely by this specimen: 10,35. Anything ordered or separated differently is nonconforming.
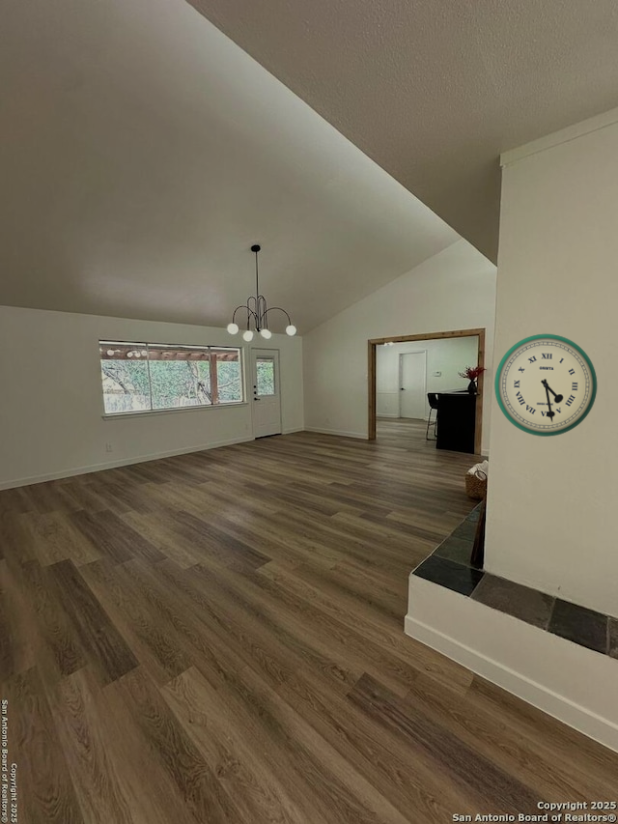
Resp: 4,28
